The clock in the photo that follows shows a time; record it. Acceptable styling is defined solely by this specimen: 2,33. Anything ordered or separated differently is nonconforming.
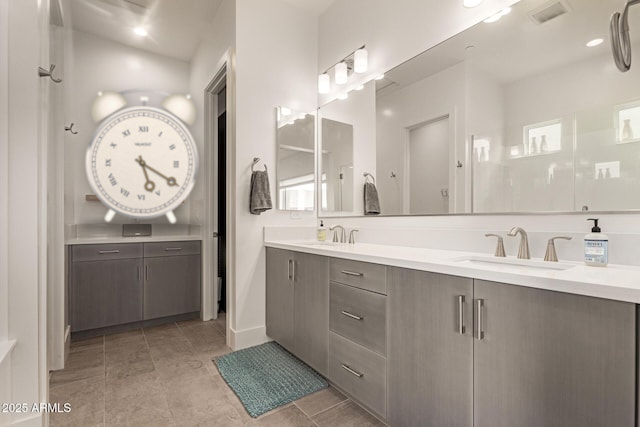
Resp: 5,20
